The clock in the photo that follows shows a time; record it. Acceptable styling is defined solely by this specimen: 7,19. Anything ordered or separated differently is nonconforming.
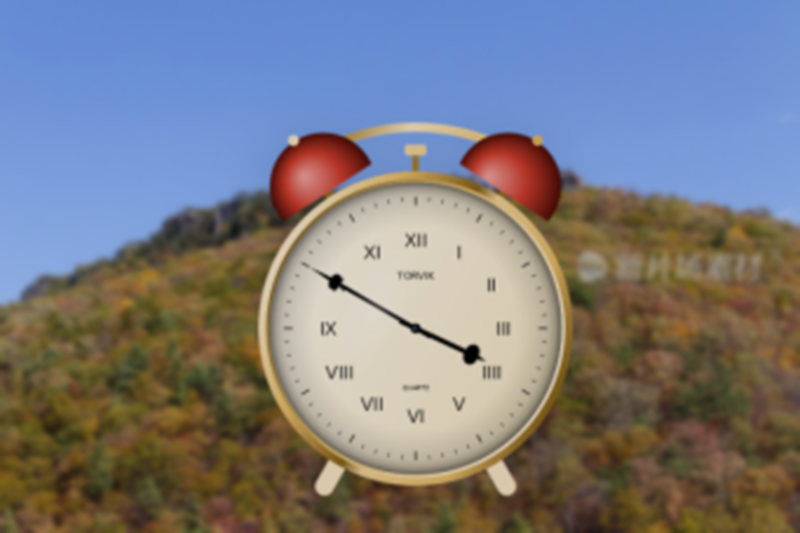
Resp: 3,50
